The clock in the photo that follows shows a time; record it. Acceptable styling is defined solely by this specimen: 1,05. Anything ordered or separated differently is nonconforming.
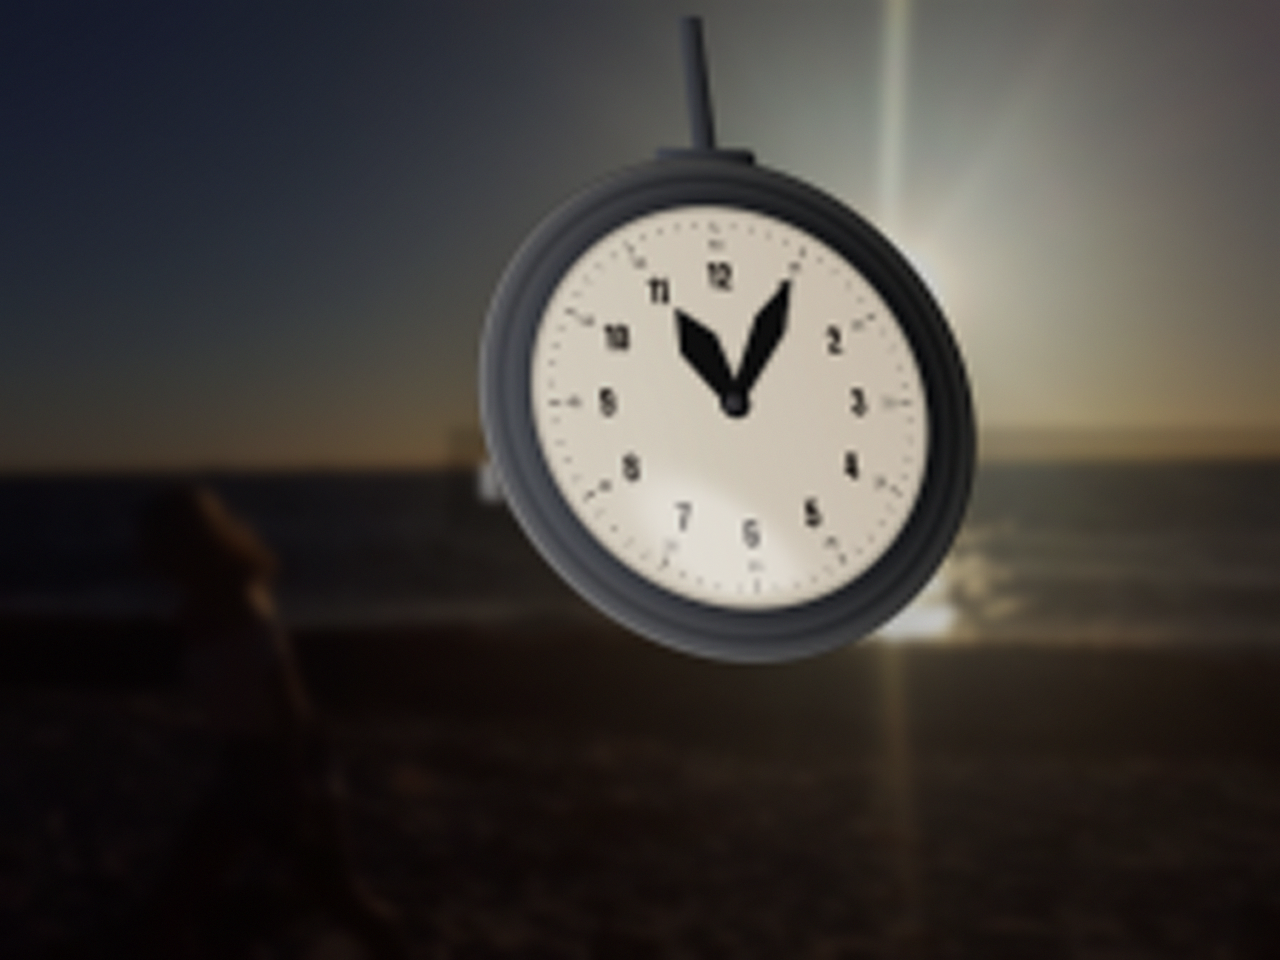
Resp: 11,05
